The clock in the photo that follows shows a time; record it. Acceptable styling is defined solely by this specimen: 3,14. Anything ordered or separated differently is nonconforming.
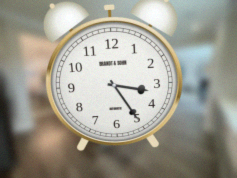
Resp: 3,25
